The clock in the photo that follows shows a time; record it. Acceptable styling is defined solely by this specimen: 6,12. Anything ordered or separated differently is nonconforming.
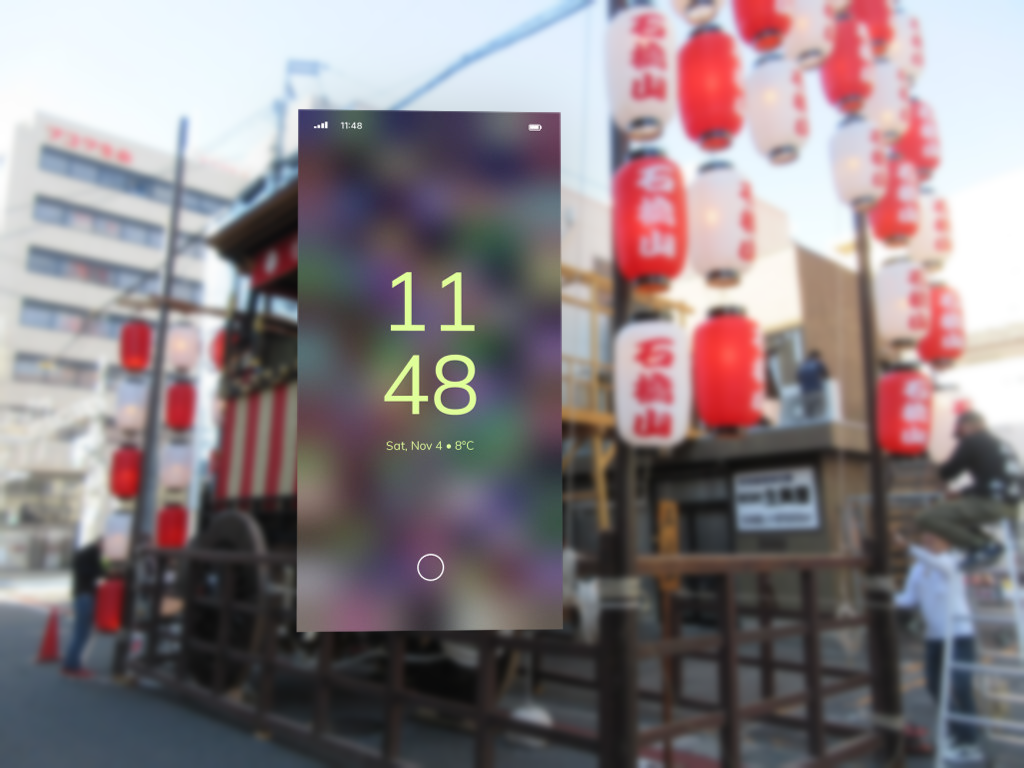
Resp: 11,48
